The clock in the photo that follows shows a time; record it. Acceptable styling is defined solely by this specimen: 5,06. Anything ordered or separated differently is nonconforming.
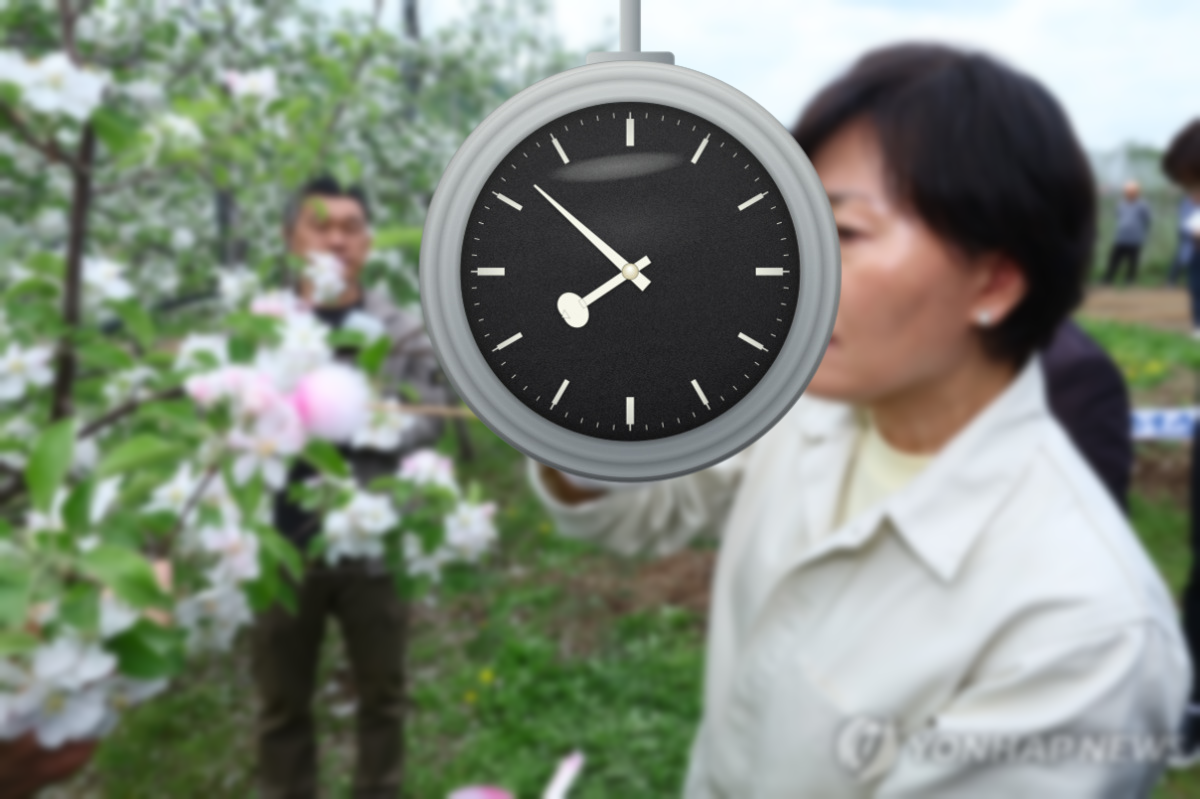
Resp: 7,52
